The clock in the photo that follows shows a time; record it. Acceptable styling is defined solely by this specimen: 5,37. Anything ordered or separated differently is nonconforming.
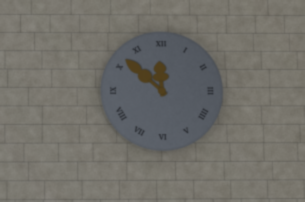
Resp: 11,52
